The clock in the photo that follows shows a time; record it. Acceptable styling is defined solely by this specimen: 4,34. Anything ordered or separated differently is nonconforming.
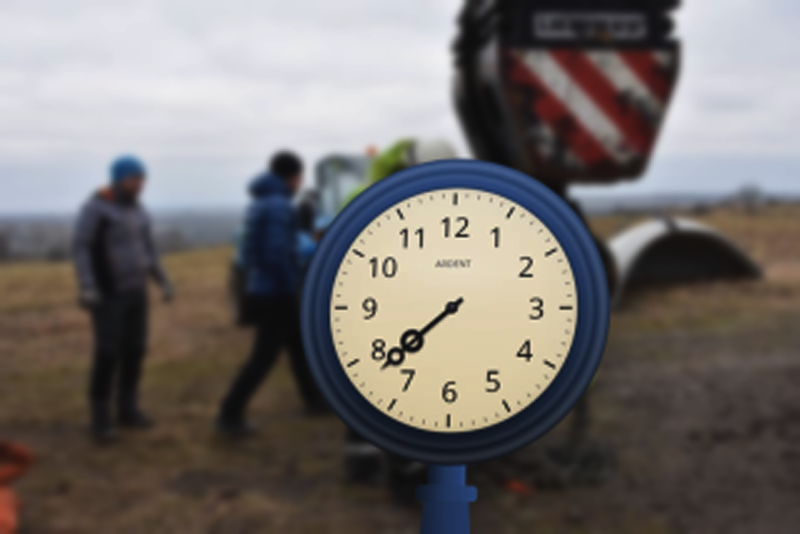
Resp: 7,38
